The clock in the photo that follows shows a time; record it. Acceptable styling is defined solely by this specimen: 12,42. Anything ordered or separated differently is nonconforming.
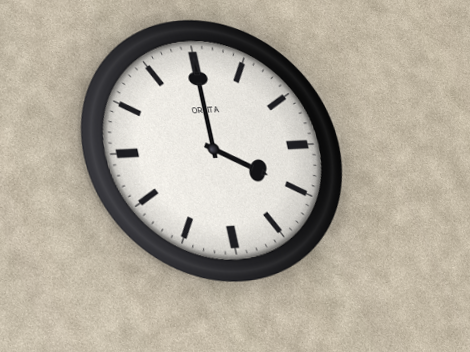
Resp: 4,00
